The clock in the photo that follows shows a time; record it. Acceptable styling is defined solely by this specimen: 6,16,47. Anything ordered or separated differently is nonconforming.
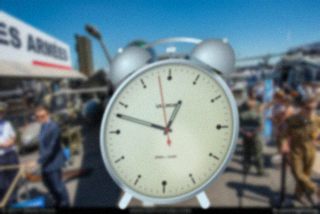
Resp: 12,47,58
